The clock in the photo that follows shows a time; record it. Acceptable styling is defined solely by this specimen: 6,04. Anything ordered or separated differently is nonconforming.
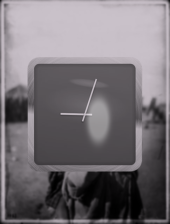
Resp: 9,03
